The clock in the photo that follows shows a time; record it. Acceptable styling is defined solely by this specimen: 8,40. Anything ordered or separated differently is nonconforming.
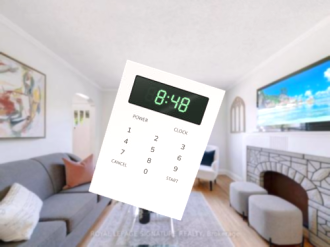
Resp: 8,48
